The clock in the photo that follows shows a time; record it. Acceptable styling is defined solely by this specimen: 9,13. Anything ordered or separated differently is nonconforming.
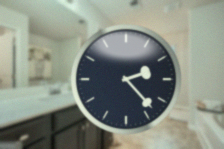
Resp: 2,23
